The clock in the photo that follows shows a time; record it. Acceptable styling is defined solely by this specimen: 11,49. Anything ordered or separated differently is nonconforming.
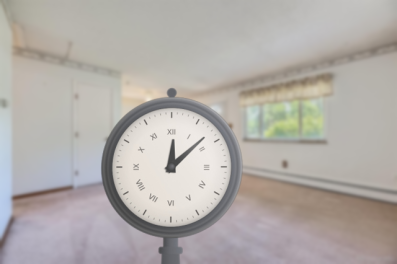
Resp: 12,08
